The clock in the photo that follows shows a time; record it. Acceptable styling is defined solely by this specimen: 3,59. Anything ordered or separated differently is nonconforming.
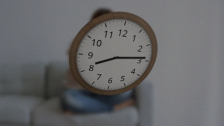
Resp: 8,14
